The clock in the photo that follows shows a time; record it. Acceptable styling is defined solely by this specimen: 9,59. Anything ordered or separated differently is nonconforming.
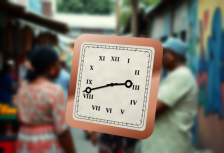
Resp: 2,42
